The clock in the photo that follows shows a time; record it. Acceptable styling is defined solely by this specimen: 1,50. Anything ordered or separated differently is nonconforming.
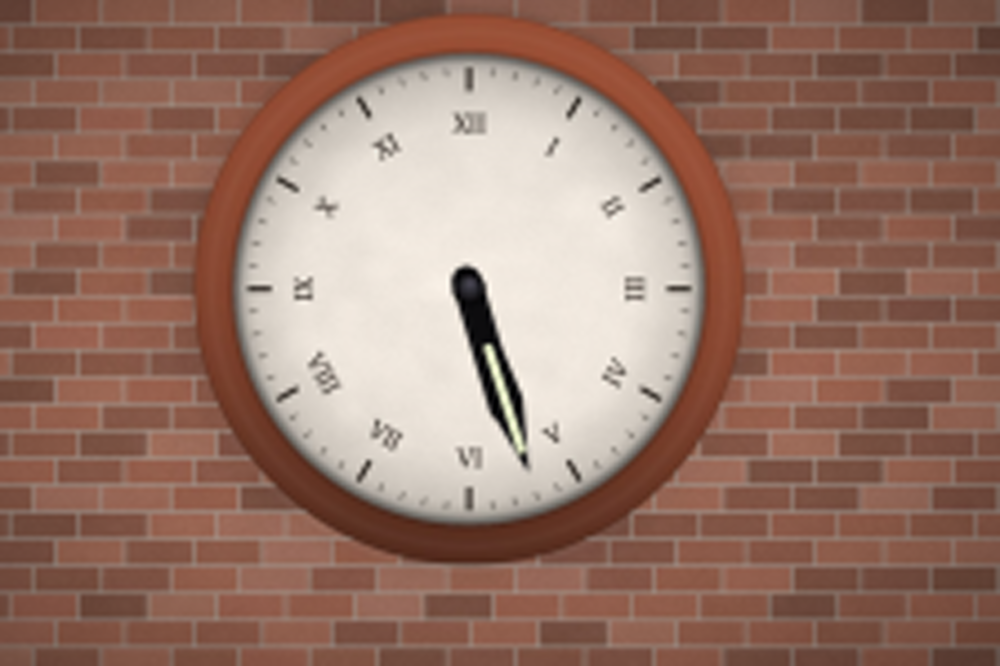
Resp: 5,27
